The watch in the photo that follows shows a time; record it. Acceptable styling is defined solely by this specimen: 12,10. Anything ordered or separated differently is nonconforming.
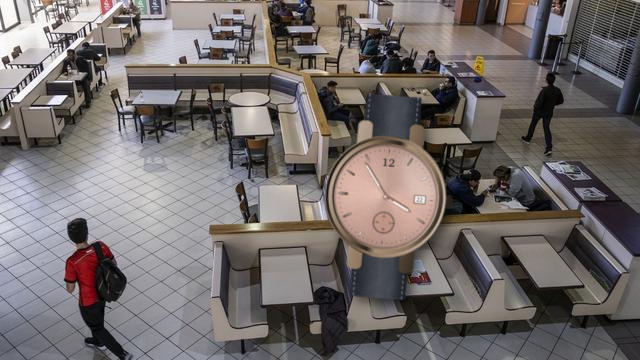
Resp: 3,54
